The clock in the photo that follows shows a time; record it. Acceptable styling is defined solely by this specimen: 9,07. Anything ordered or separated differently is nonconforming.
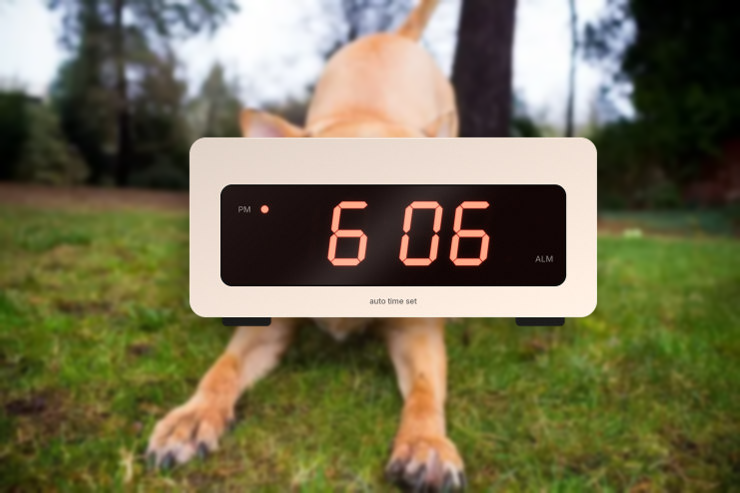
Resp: 6,06
